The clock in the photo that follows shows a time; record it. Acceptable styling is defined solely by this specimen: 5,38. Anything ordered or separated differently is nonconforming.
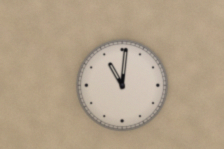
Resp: 11,01
